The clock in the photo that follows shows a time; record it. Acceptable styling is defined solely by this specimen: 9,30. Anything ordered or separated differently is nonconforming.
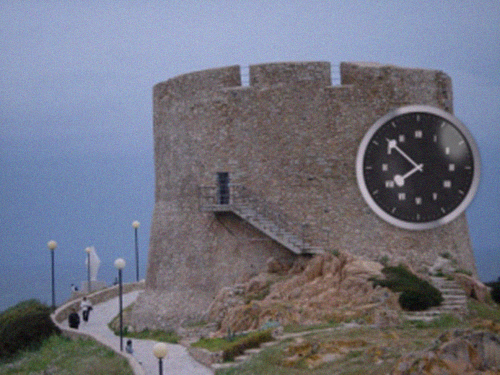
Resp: 7,52
